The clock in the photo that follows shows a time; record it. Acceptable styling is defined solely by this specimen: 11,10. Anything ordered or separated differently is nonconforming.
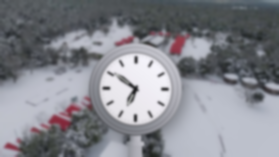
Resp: 6,51
